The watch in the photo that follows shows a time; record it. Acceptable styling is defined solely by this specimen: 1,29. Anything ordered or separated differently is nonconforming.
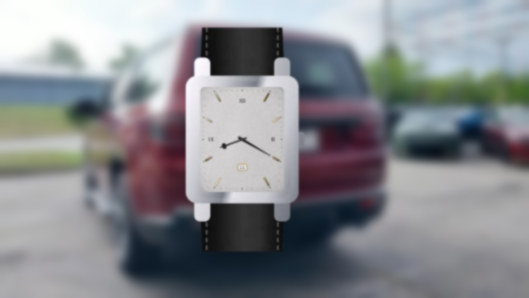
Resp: 8,20
